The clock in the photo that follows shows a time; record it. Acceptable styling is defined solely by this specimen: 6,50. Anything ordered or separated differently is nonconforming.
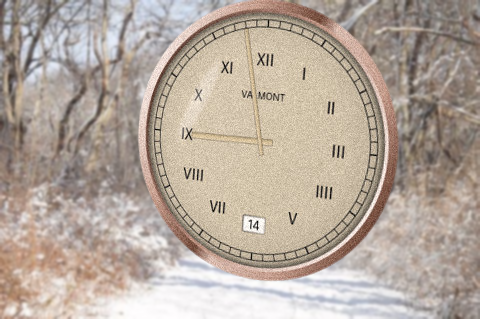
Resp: 8,58
